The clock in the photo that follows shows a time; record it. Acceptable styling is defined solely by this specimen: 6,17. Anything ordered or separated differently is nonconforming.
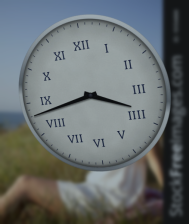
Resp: 3,43
